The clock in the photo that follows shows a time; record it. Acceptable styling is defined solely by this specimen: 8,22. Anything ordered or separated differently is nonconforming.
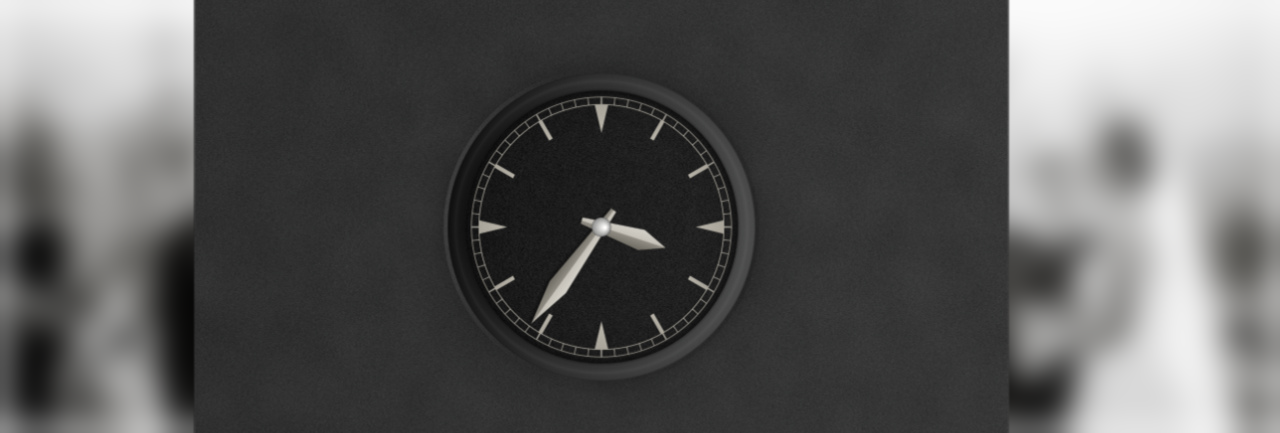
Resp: 3,36
